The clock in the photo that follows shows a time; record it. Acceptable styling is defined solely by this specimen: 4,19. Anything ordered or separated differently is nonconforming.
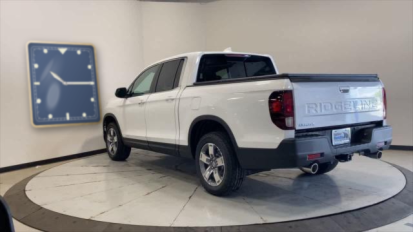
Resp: 10,15
